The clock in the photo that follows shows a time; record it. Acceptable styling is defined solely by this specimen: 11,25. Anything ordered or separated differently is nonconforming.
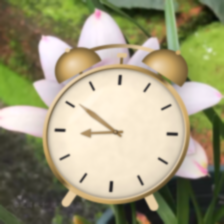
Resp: 8,51
